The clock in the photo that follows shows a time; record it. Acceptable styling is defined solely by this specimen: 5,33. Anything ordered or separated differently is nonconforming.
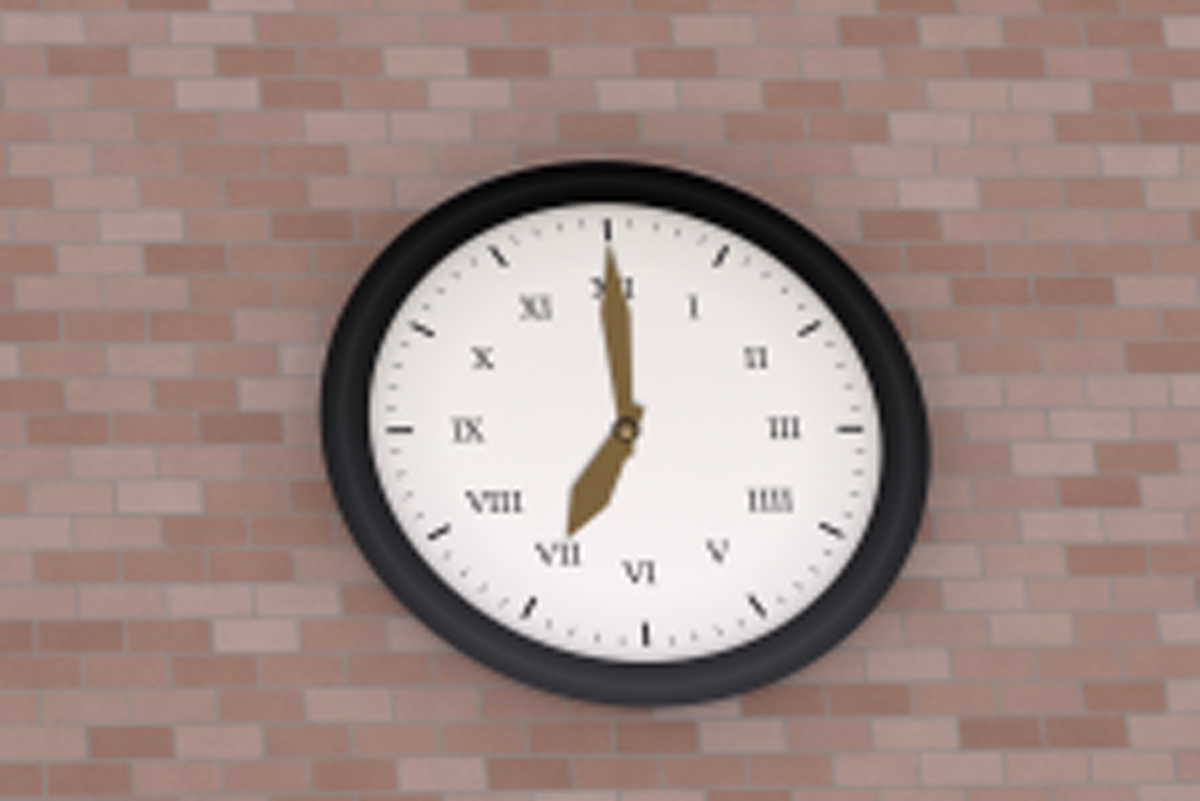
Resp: 7,00
